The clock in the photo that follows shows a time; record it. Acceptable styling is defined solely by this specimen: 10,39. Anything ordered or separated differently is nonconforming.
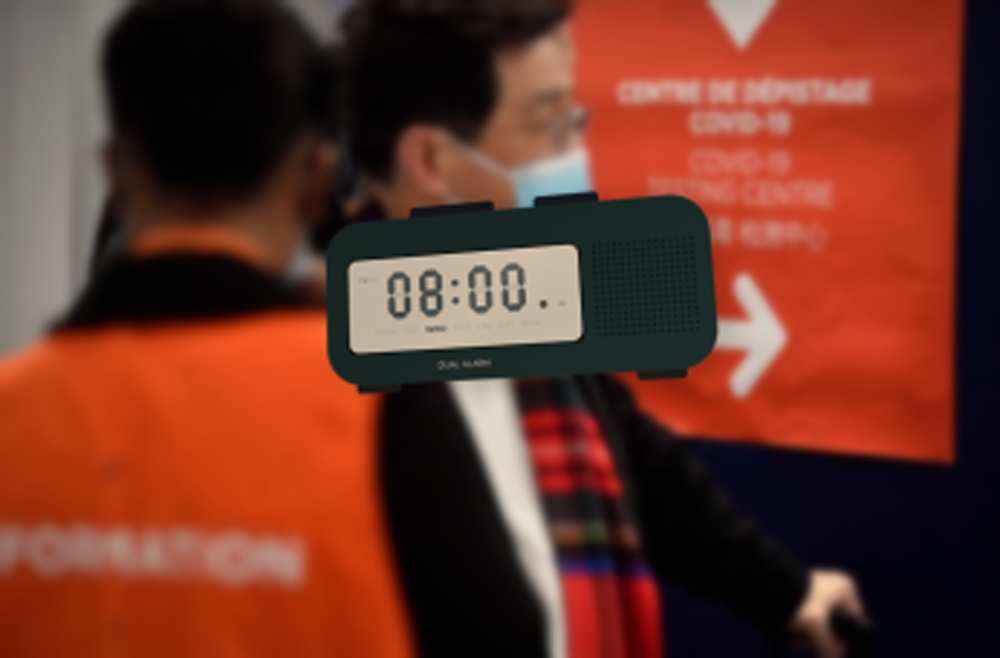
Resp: 8,00
